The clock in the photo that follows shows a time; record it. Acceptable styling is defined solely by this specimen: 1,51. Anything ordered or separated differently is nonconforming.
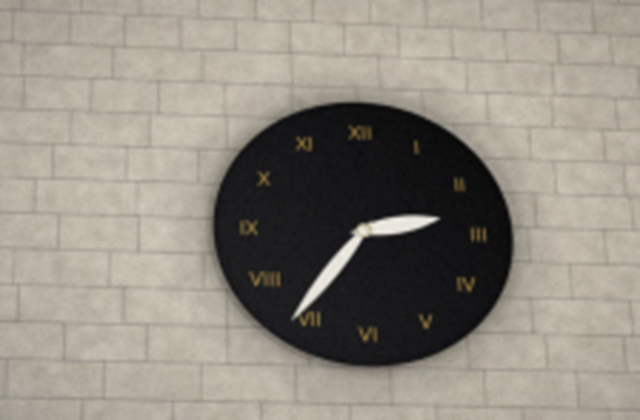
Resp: 2,36
